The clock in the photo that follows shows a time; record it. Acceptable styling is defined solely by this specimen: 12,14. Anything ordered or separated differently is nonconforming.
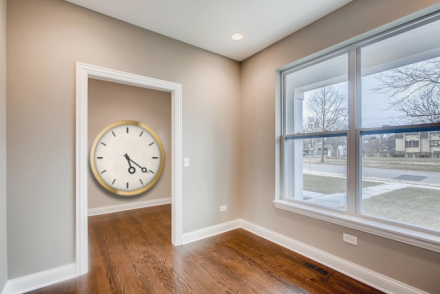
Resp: 5,21
